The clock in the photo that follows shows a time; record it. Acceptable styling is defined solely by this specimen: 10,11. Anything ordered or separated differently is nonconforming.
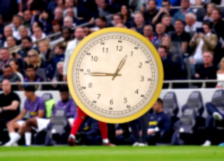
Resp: 12,44
